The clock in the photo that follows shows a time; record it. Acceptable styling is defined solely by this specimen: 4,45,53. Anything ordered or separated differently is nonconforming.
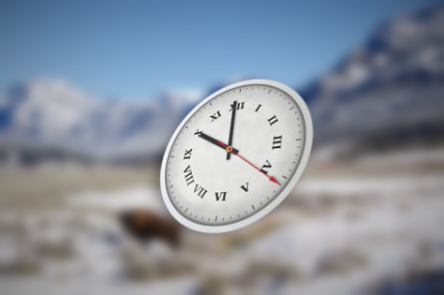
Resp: 9,59,21
